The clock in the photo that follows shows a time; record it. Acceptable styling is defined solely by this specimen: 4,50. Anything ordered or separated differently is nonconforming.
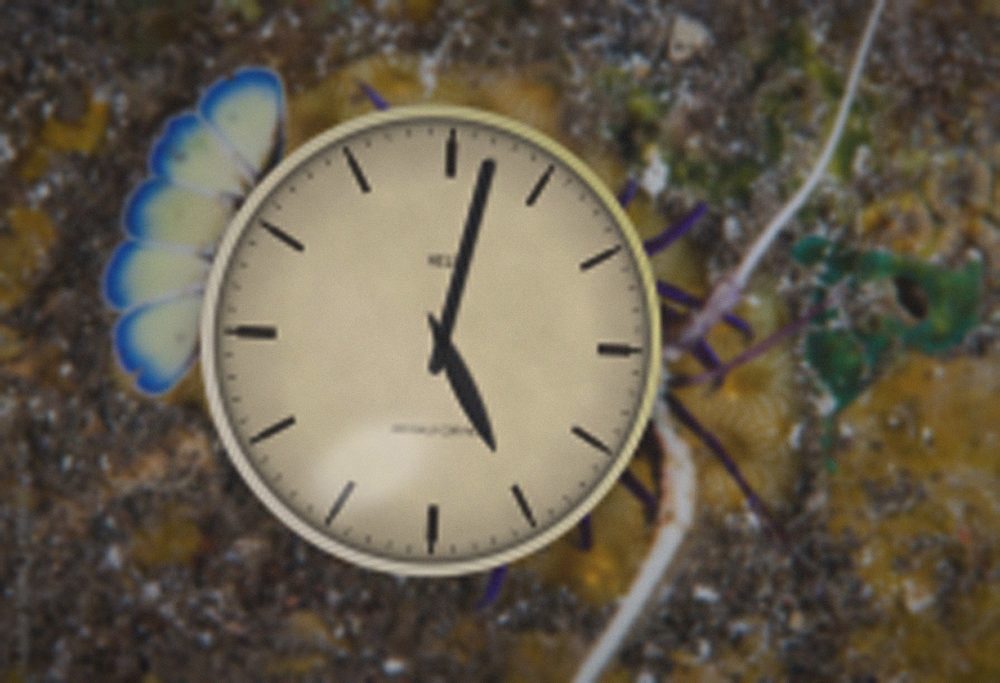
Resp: 5,02
